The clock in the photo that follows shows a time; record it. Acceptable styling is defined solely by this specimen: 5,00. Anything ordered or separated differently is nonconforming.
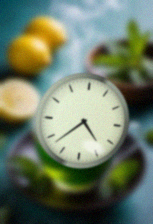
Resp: 4,38
